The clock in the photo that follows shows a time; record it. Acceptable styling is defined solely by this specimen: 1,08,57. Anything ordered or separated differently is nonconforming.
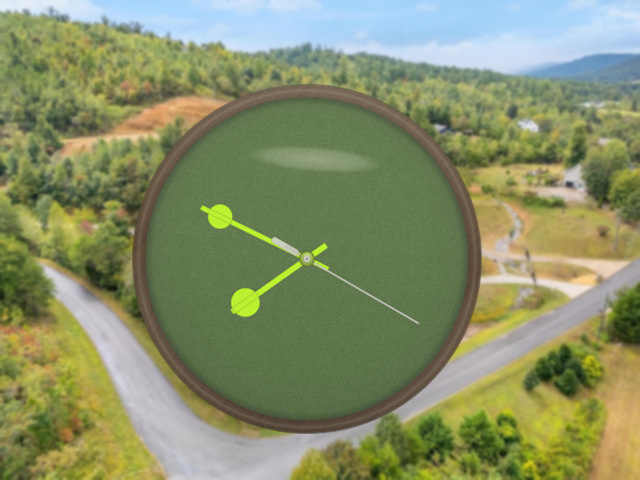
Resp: 7,49,20
